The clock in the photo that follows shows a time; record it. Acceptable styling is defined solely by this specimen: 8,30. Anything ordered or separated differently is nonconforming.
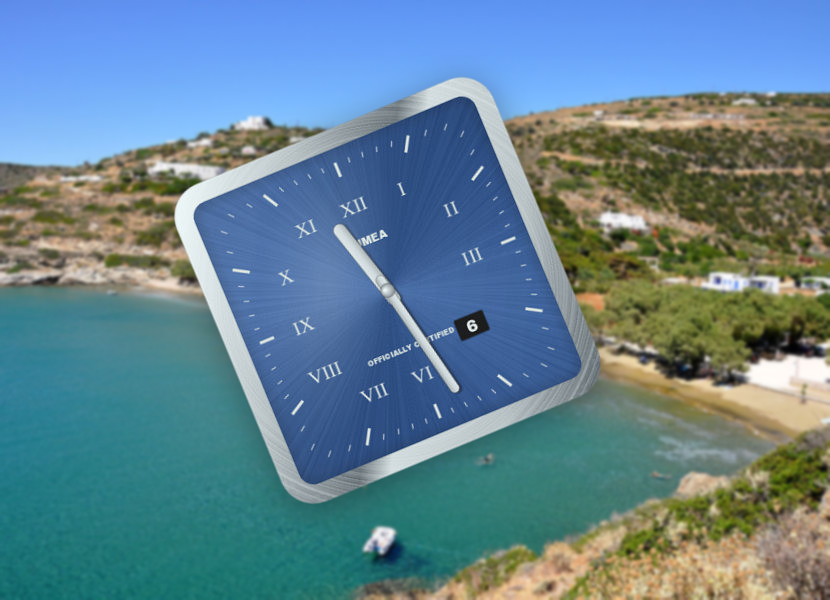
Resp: 11,28
